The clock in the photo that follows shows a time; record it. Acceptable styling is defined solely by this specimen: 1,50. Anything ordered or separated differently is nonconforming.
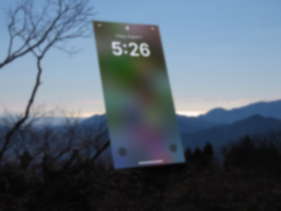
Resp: 5,26
